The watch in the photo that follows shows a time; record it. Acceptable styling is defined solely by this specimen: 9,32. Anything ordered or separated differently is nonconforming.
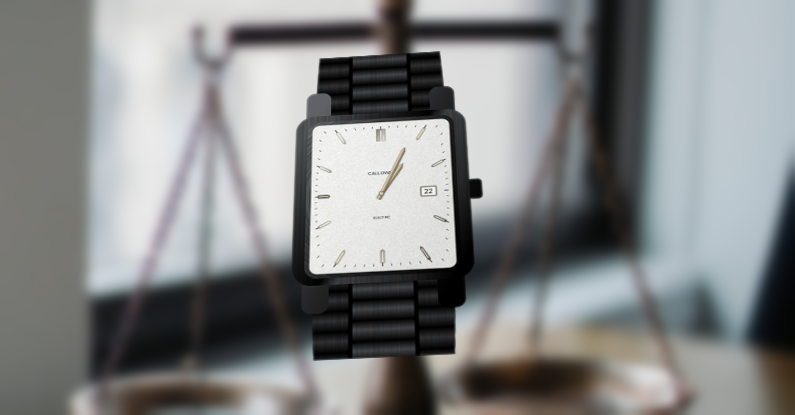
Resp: 1,04
